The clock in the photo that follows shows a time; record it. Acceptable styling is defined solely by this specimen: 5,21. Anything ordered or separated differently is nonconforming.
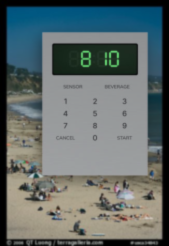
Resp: 8,10
